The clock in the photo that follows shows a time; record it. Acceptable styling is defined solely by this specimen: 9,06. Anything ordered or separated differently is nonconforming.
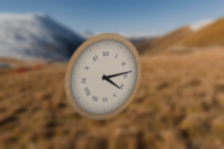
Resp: 4,14
